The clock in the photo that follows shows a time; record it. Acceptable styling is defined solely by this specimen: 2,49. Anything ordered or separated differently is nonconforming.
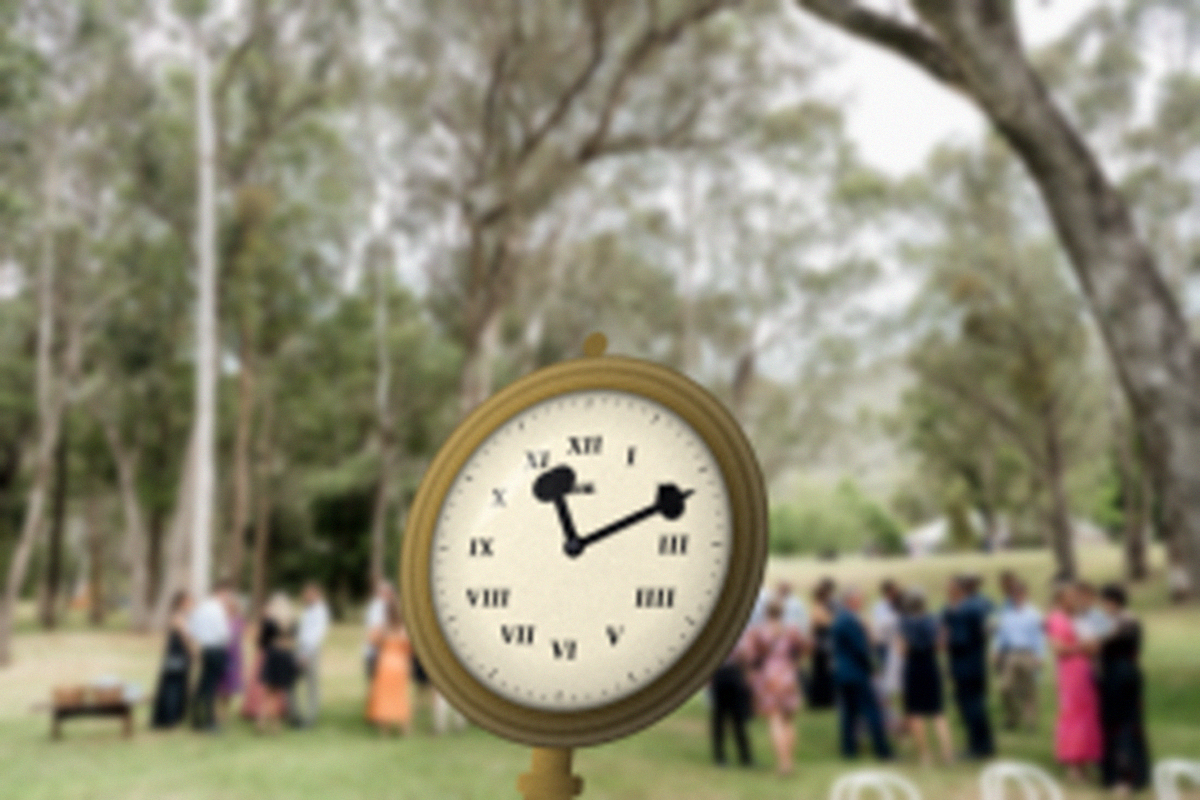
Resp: 11,11
